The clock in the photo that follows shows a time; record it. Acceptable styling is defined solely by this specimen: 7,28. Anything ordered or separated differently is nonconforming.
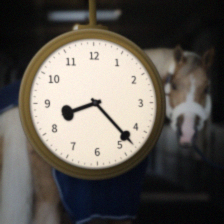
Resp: 8,23
